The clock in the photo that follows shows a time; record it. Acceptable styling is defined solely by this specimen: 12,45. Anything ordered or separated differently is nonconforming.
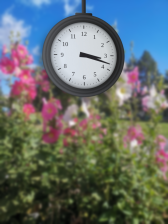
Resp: 3,18
